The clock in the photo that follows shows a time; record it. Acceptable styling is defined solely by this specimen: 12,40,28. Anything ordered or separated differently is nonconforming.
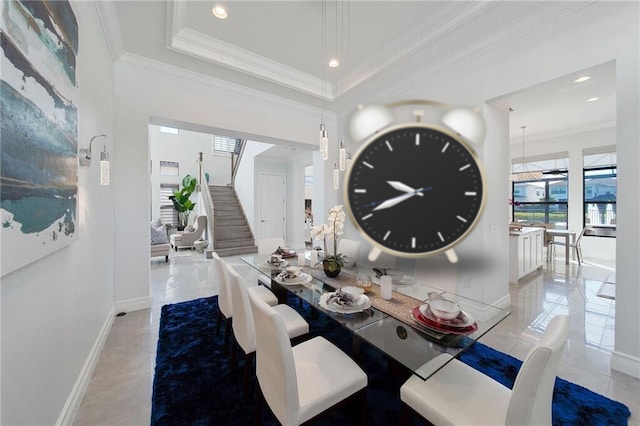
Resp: 9,40,42
